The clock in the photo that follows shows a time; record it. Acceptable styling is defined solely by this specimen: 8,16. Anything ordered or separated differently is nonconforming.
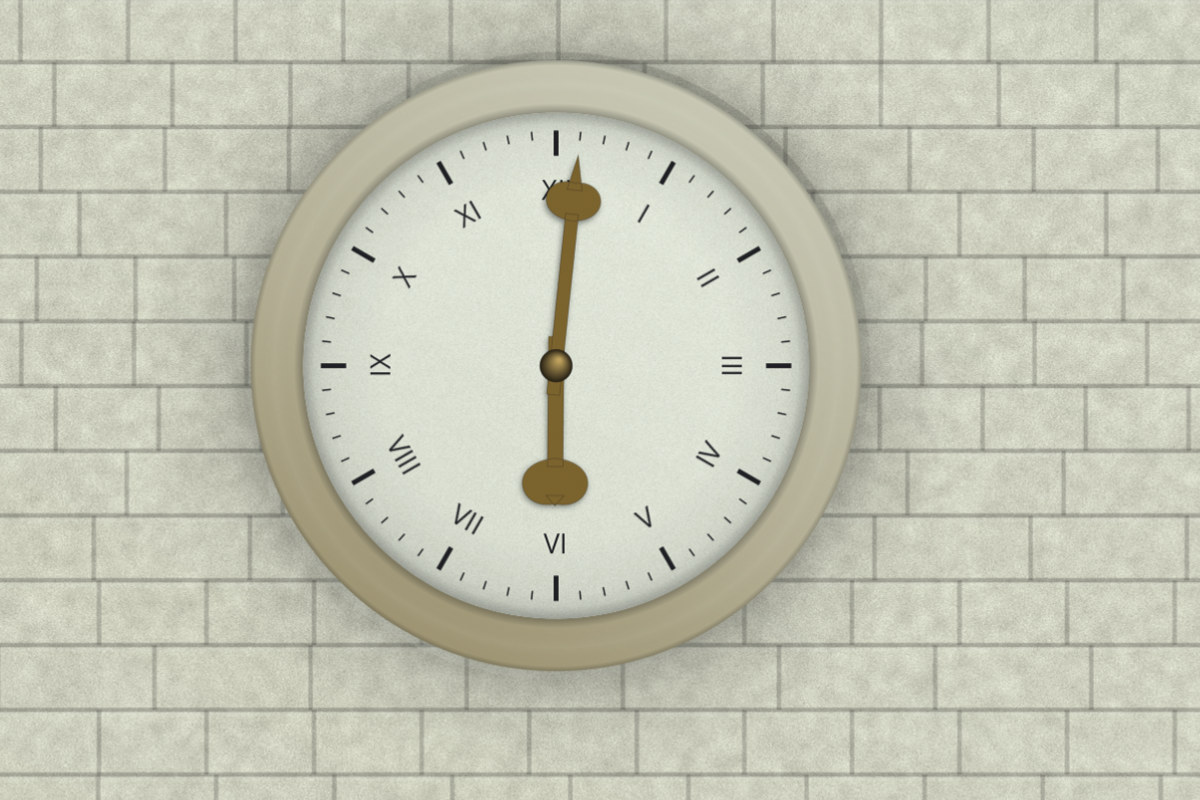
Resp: 6,01
